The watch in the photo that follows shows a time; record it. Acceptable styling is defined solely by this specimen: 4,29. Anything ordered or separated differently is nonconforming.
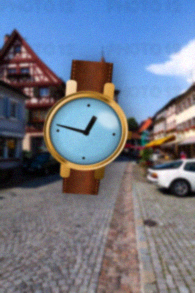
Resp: 12,47
